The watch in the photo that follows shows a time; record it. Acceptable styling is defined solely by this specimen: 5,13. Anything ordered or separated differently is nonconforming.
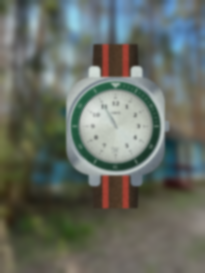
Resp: 10,55
